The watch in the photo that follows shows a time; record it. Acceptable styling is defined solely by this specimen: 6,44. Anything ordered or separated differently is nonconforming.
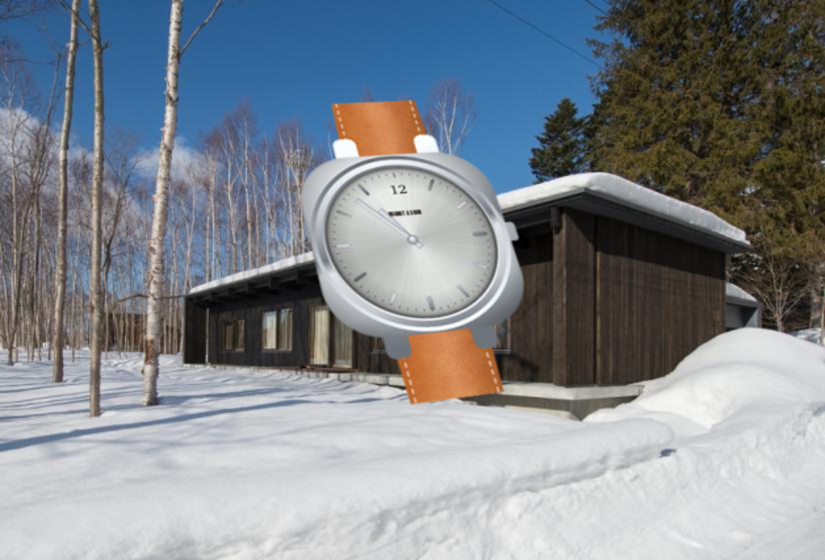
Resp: 10,53
